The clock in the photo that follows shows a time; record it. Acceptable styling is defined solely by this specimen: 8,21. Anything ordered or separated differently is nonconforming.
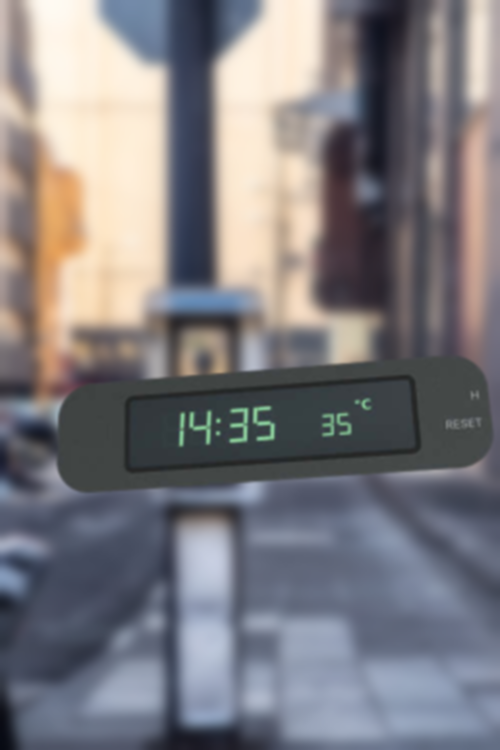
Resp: 14,35
